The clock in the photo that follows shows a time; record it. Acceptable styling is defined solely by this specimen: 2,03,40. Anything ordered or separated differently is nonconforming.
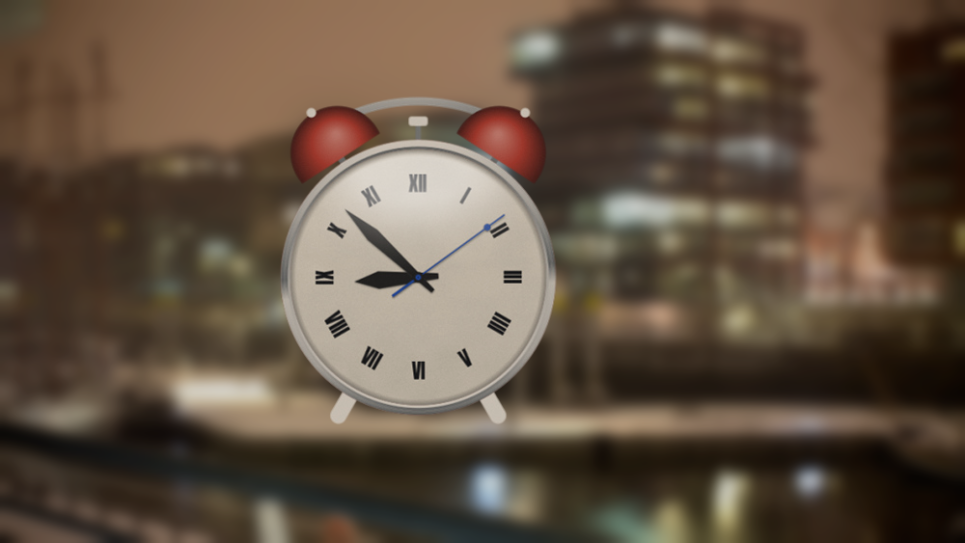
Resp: 8,52,09
